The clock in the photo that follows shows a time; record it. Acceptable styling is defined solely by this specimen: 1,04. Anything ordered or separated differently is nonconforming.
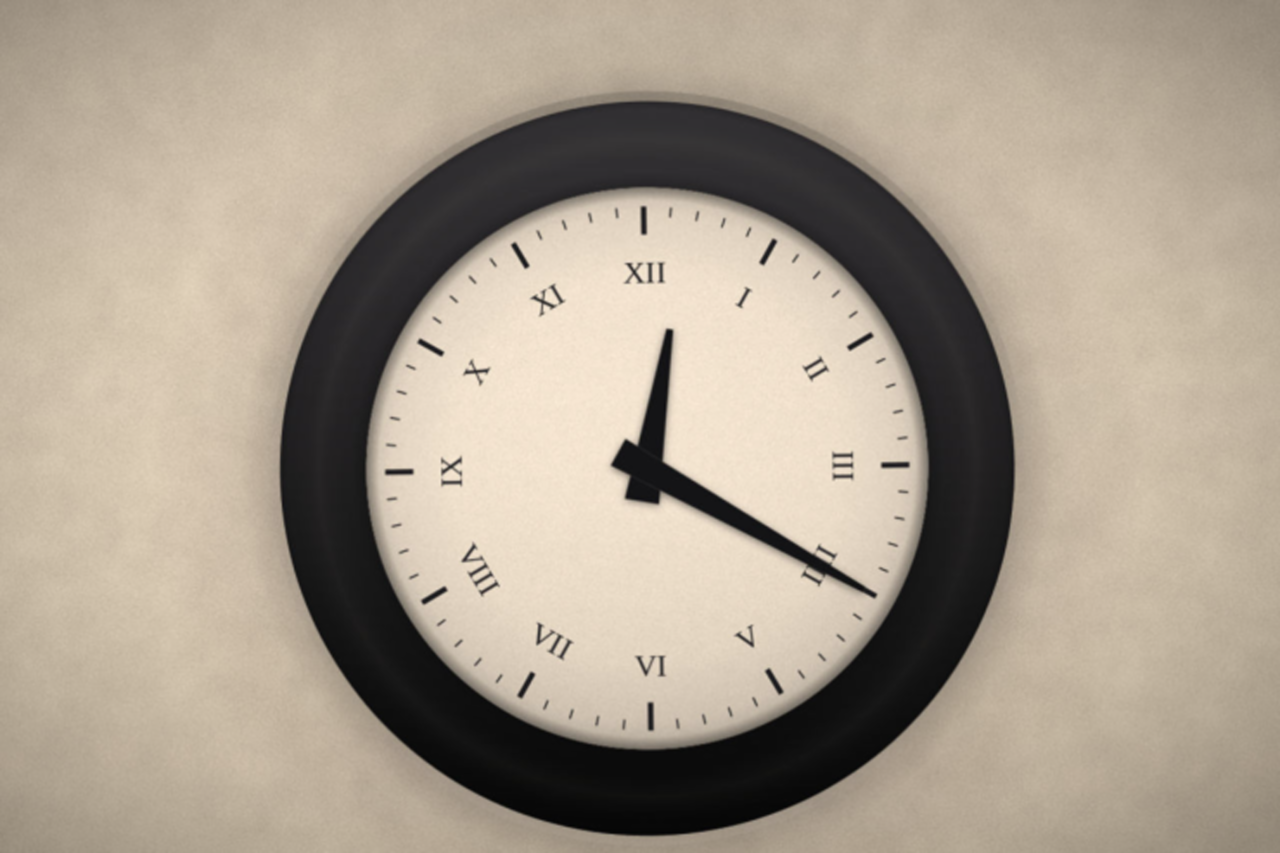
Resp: 12,20
